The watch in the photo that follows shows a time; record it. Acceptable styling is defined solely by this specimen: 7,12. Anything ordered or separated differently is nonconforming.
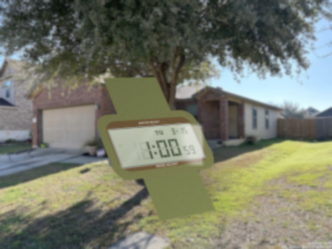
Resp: 1,00
